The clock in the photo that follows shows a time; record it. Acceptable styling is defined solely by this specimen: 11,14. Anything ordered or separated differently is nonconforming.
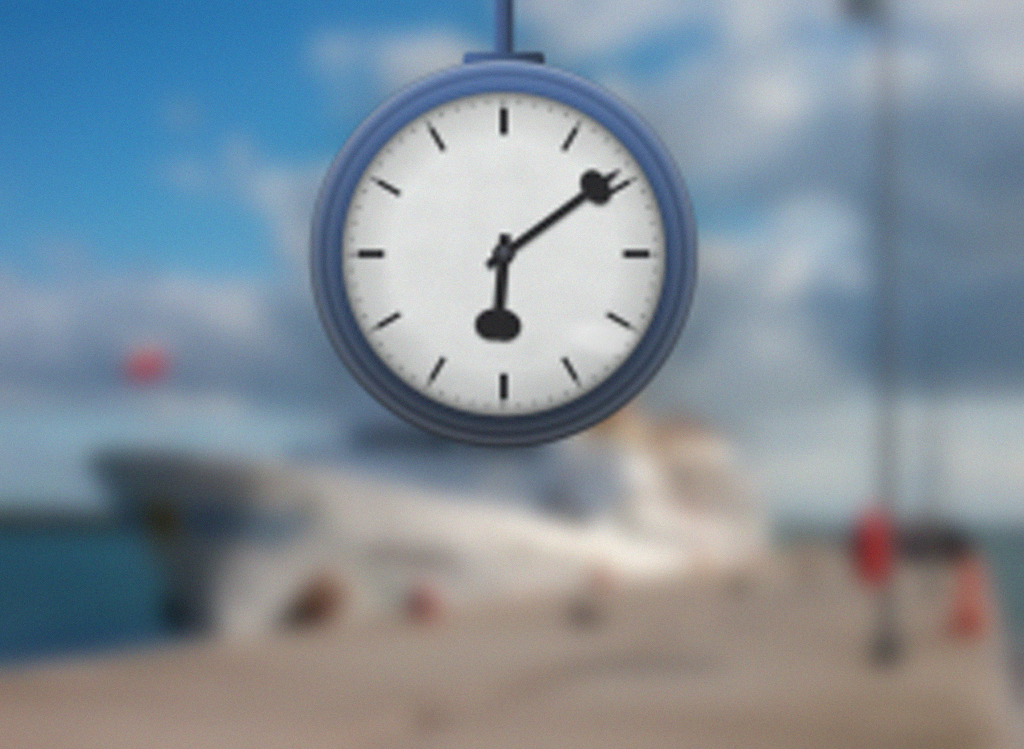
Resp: 6,09
